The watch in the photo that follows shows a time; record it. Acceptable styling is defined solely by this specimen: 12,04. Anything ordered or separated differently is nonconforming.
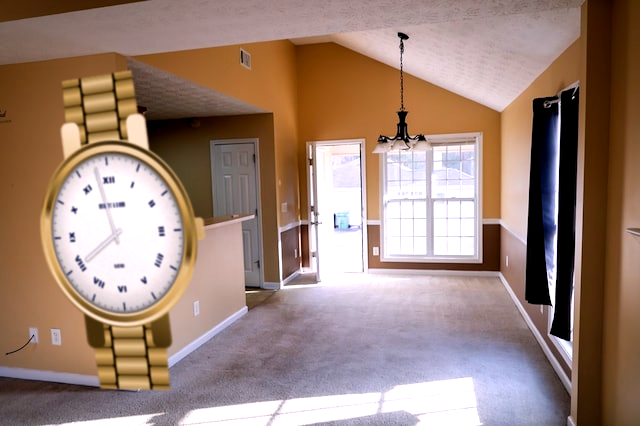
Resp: 7,58
